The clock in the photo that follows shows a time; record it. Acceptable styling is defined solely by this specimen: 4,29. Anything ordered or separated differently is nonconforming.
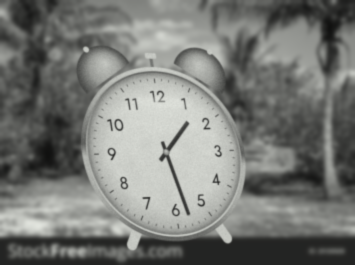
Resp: 1,28
